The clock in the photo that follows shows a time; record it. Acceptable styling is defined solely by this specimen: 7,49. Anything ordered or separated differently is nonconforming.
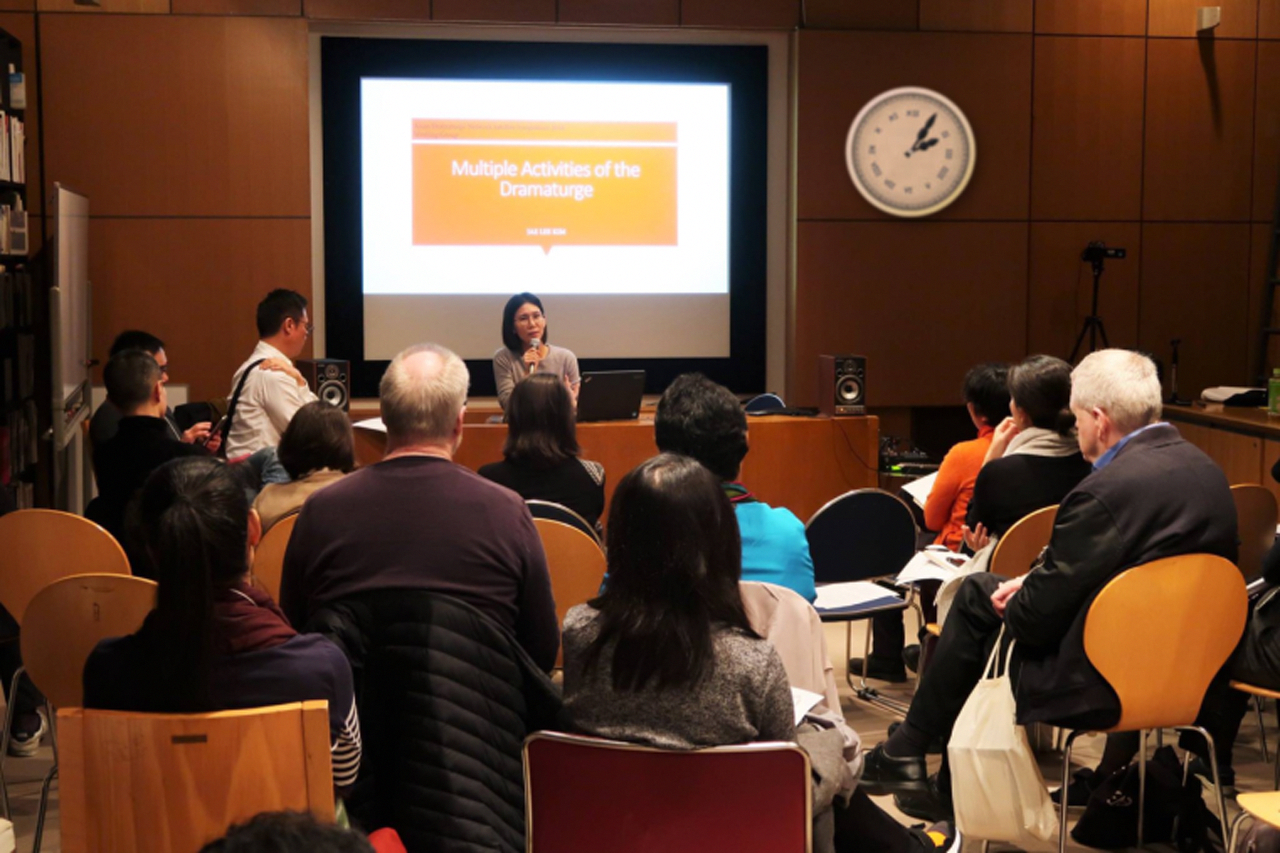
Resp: 2,05
